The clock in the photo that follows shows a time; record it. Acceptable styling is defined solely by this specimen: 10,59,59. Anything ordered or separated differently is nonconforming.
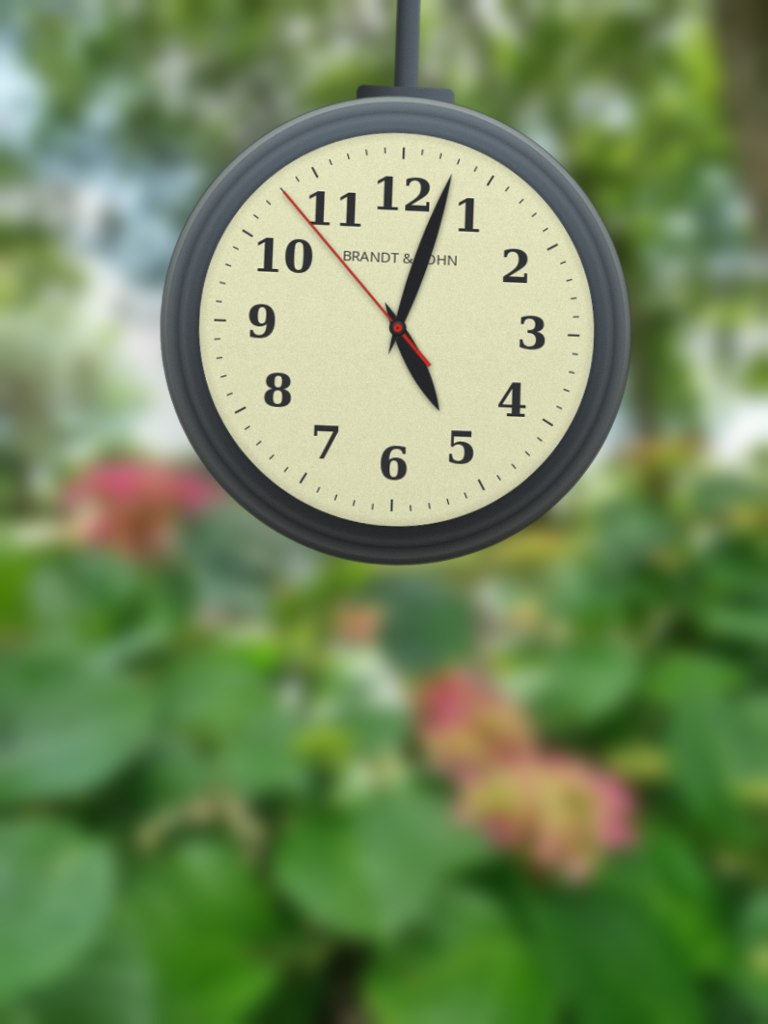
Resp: 5,02,53
